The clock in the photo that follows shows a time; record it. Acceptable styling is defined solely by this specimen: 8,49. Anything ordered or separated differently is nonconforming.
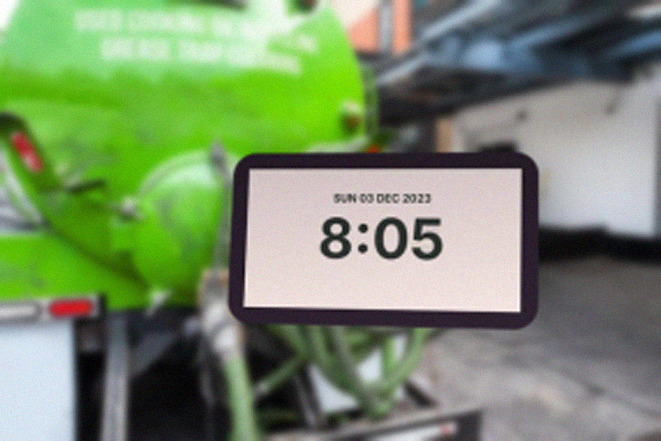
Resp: 8,05
